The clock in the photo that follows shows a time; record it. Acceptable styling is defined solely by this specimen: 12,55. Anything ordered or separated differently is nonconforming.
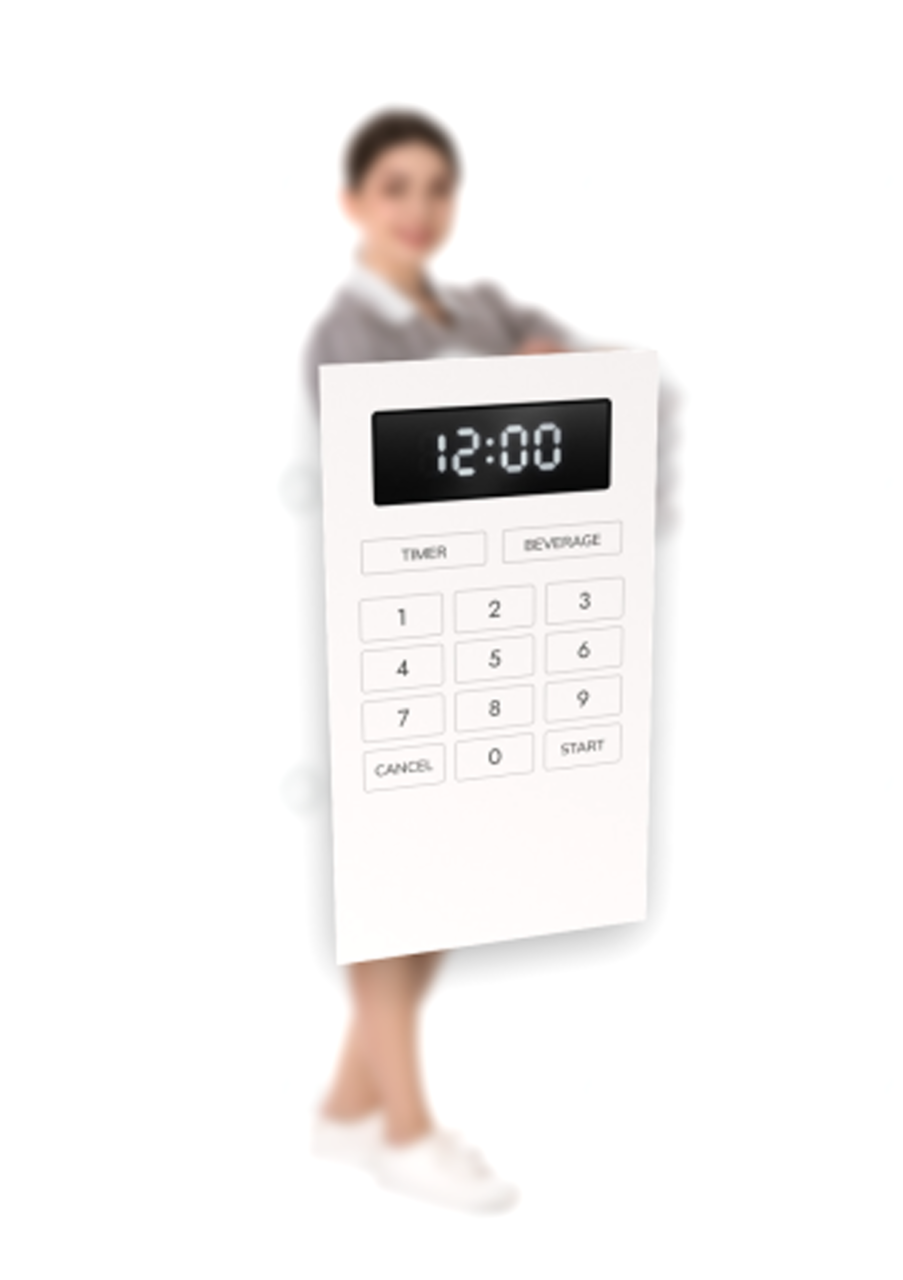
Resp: 12,00
